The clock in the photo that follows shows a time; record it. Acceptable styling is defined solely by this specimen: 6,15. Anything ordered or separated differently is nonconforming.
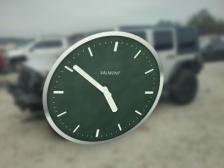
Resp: 4,51
